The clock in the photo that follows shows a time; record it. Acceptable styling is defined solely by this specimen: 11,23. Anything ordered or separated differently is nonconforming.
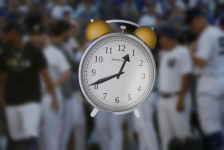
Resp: 12,41
